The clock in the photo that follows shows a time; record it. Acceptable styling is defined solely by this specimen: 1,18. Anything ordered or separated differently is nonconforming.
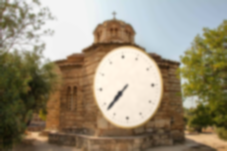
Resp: 7,38
